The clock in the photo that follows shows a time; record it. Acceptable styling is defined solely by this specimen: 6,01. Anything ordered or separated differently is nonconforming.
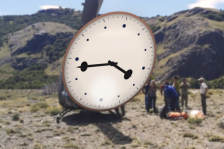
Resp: 3,43
